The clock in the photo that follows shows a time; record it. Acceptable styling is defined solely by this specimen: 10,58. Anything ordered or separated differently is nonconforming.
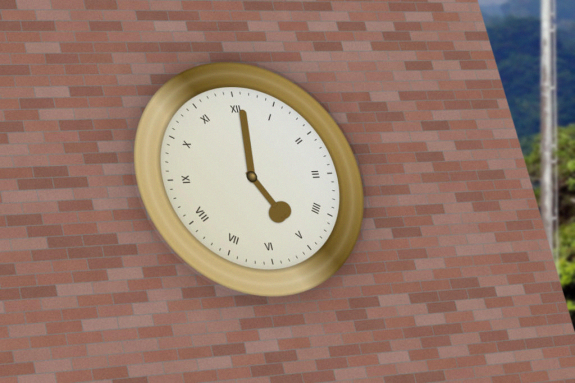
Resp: 5,01
